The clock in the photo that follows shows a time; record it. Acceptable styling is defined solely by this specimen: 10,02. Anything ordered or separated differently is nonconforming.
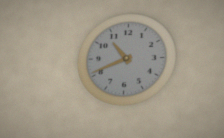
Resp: 10,41
